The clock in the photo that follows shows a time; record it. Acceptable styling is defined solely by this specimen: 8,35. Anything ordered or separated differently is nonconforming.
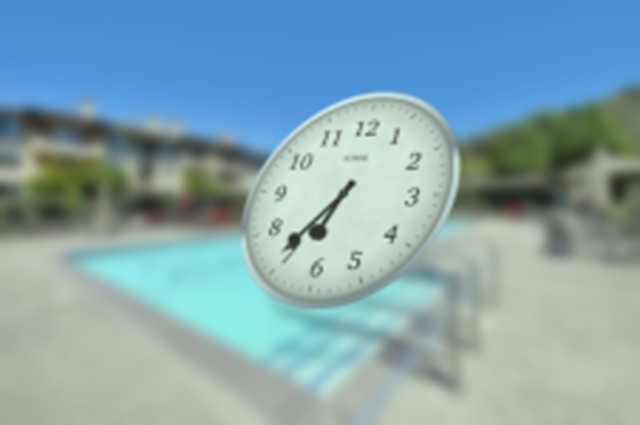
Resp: 6,36
